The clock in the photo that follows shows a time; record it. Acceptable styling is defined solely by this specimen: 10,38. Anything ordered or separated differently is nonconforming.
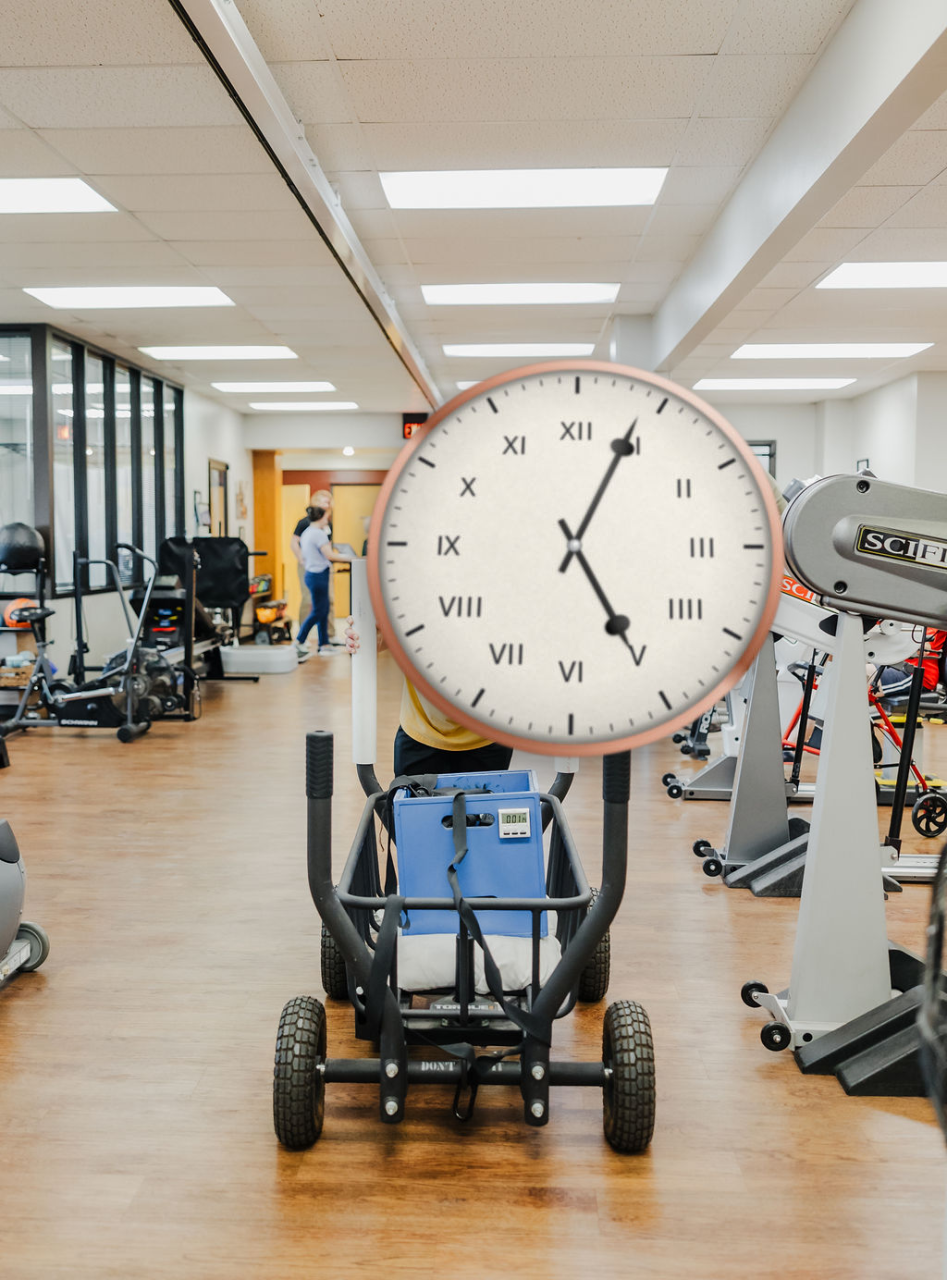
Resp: 5,04
